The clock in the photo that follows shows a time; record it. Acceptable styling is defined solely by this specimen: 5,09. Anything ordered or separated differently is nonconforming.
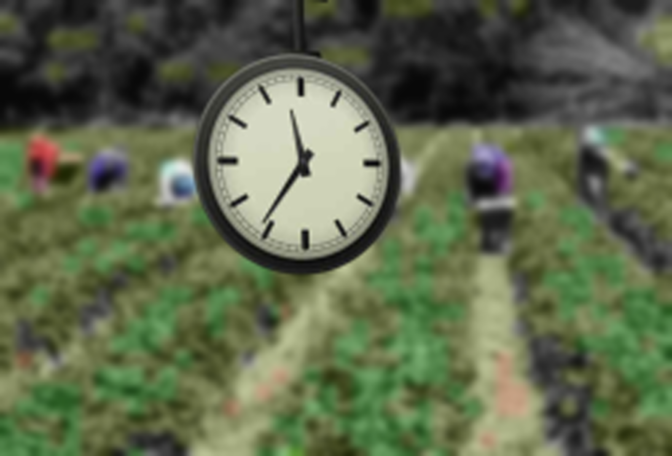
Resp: 11,36
